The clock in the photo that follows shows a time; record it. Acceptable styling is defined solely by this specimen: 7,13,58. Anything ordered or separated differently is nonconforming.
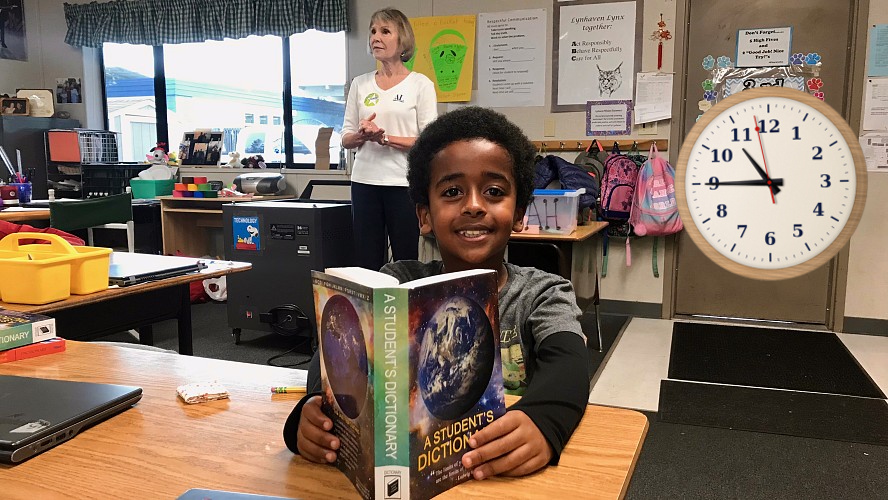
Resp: 10,44,58
